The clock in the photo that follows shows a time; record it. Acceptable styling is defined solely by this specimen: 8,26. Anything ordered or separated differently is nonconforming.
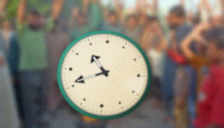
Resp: 10,41
